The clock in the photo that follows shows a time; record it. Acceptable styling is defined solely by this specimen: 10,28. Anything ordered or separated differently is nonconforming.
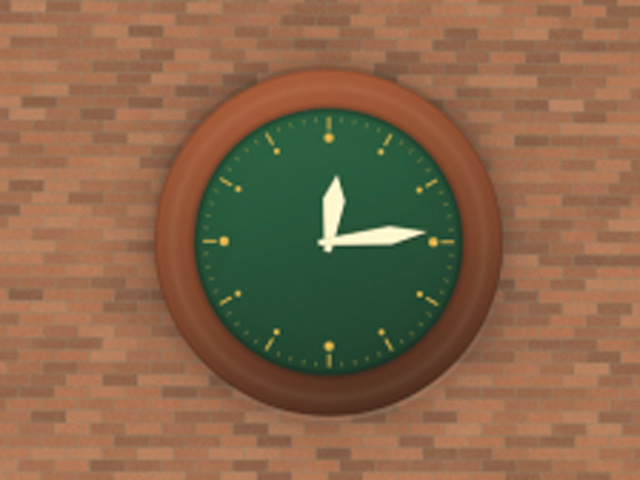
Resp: 12,14
